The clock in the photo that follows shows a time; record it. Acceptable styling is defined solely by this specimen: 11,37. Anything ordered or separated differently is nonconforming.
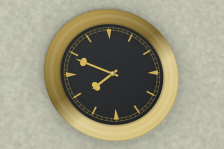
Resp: 7,49
